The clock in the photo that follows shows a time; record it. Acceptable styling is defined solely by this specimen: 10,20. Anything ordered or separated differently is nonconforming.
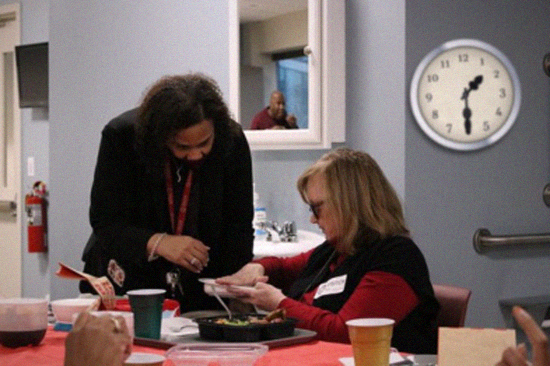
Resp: 1,30
